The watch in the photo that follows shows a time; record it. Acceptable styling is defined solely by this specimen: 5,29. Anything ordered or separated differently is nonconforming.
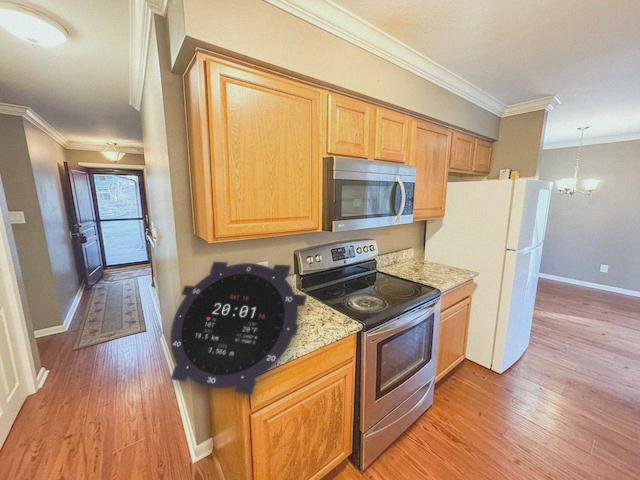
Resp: 20,01
